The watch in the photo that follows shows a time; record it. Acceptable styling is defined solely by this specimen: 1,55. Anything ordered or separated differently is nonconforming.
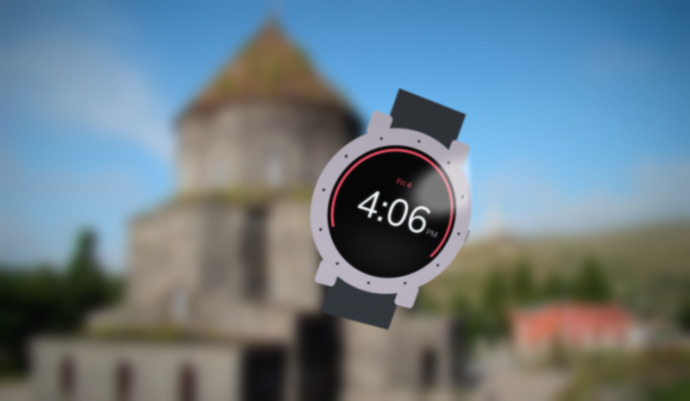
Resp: 4,06
